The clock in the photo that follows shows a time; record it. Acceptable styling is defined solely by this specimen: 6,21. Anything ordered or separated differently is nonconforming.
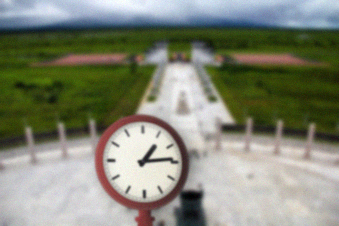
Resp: 1,14
